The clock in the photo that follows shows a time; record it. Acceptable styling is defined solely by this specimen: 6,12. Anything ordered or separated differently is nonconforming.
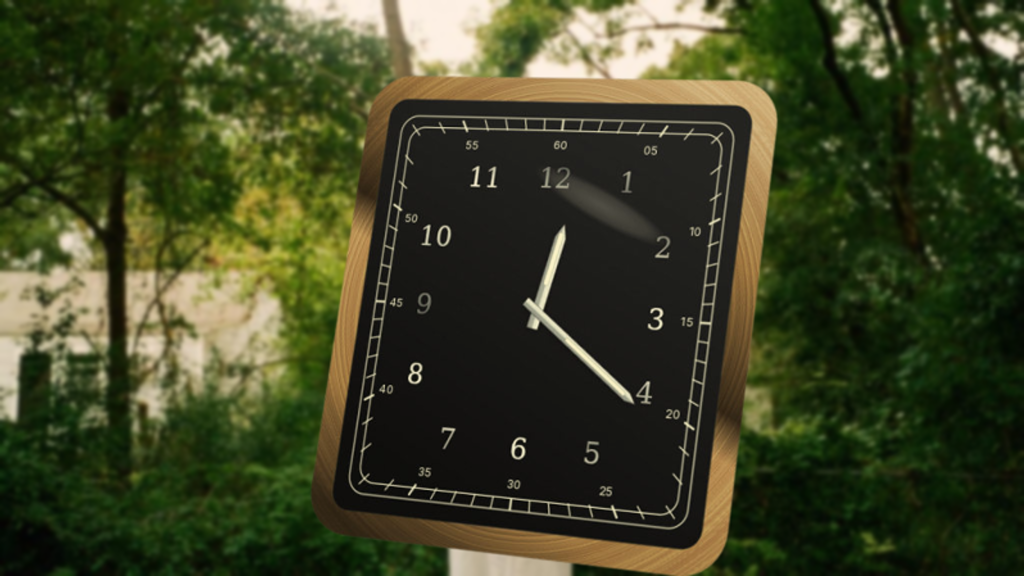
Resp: 12,21
